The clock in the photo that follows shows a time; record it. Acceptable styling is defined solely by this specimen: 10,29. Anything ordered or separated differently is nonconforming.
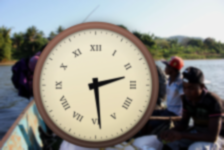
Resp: 2,29
